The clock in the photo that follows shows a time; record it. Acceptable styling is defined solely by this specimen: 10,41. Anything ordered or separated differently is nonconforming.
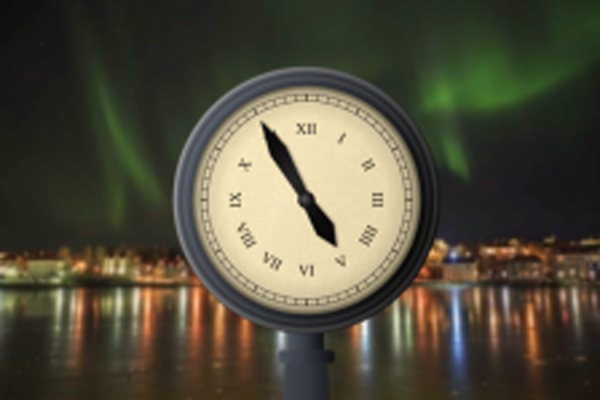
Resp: 4,55
